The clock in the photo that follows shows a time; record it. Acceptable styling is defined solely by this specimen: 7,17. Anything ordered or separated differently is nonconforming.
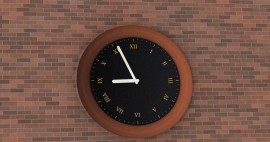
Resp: 8,56
